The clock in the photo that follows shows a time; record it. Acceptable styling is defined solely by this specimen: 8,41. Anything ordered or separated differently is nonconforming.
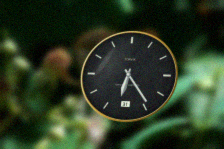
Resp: 6,24
